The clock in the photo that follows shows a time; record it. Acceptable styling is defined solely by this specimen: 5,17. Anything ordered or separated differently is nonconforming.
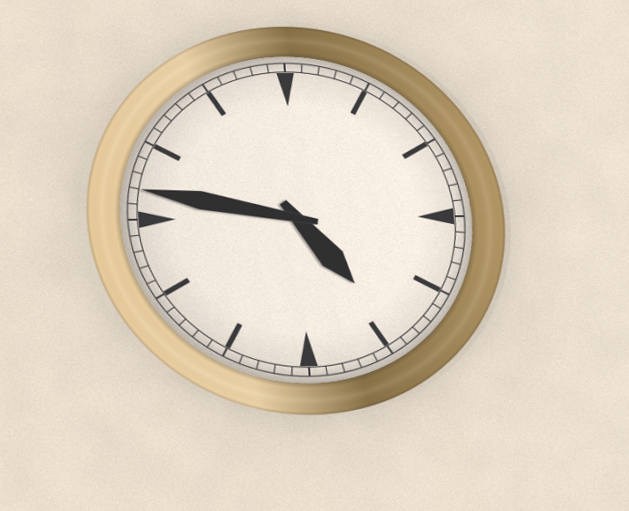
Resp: 4,47
